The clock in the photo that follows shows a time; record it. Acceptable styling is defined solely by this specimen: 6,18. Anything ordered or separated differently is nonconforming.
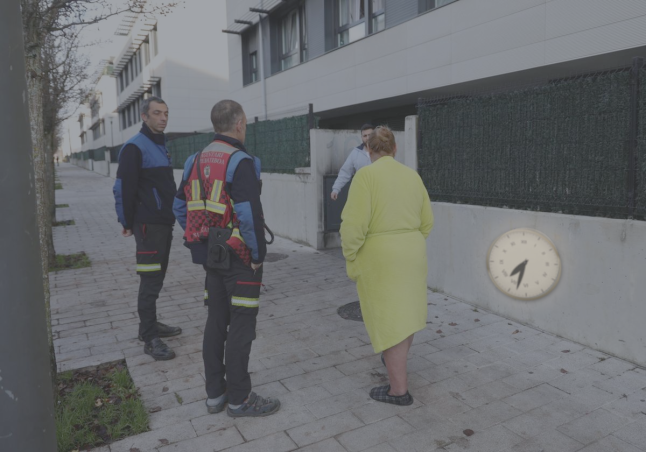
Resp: 7,33
